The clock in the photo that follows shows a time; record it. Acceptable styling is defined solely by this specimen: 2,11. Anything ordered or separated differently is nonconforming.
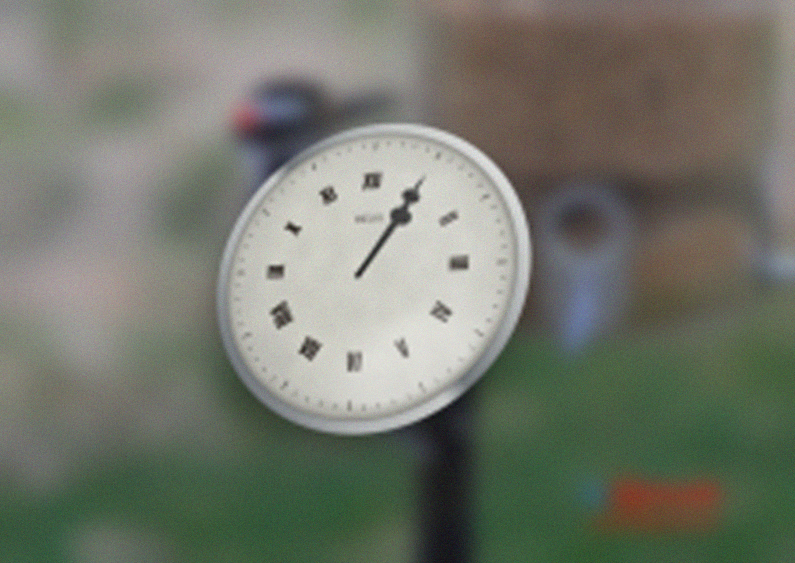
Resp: 1,05
